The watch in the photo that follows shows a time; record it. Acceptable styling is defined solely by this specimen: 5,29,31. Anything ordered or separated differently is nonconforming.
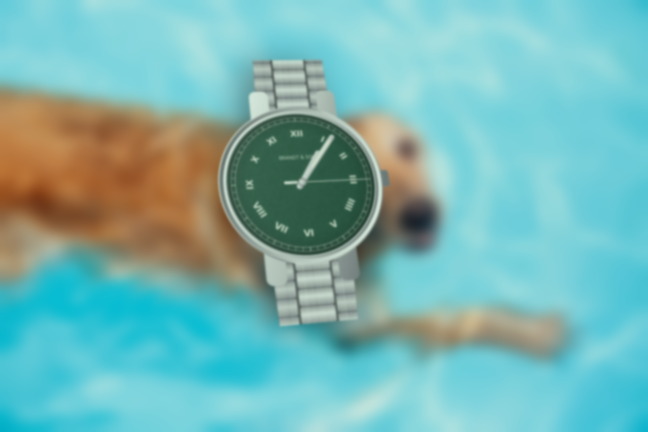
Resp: 1,06,15
